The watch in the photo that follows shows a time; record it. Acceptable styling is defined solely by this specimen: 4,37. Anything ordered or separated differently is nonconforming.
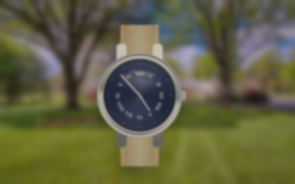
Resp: 4,53
